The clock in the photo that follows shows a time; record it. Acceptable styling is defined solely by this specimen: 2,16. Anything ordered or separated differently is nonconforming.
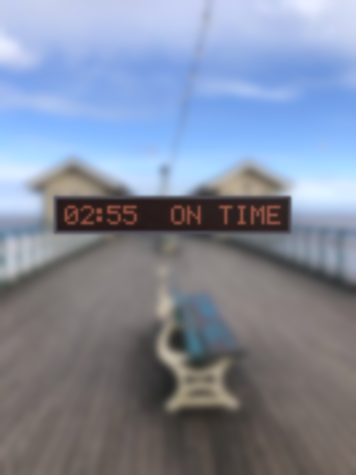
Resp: 2,55
